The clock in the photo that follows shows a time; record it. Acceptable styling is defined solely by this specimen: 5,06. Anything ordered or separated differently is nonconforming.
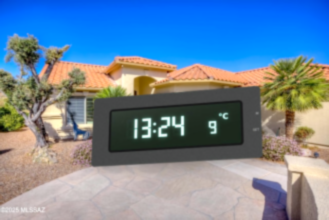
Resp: 13,24
